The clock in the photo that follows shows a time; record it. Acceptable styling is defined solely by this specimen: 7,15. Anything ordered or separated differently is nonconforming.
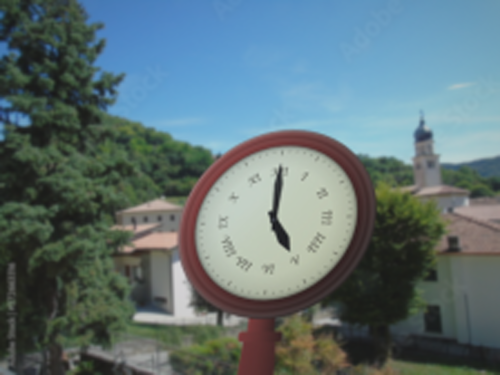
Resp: 5,00
